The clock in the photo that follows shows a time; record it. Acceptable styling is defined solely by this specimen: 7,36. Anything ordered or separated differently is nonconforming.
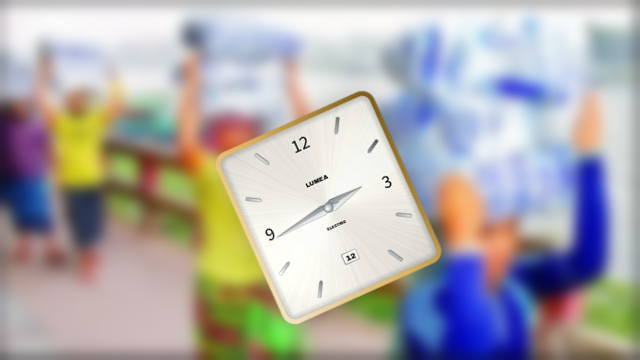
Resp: 2,44
